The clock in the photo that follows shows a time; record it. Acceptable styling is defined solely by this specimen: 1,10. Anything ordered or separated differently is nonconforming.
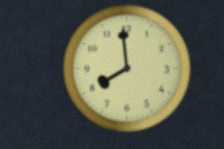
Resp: 7,59
